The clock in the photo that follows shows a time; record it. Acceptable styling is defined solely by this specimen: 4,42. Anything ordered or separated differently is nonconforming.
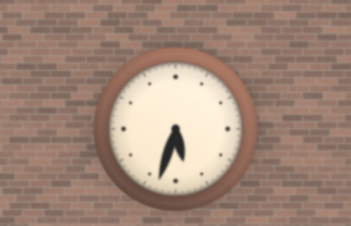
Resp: 5,33
